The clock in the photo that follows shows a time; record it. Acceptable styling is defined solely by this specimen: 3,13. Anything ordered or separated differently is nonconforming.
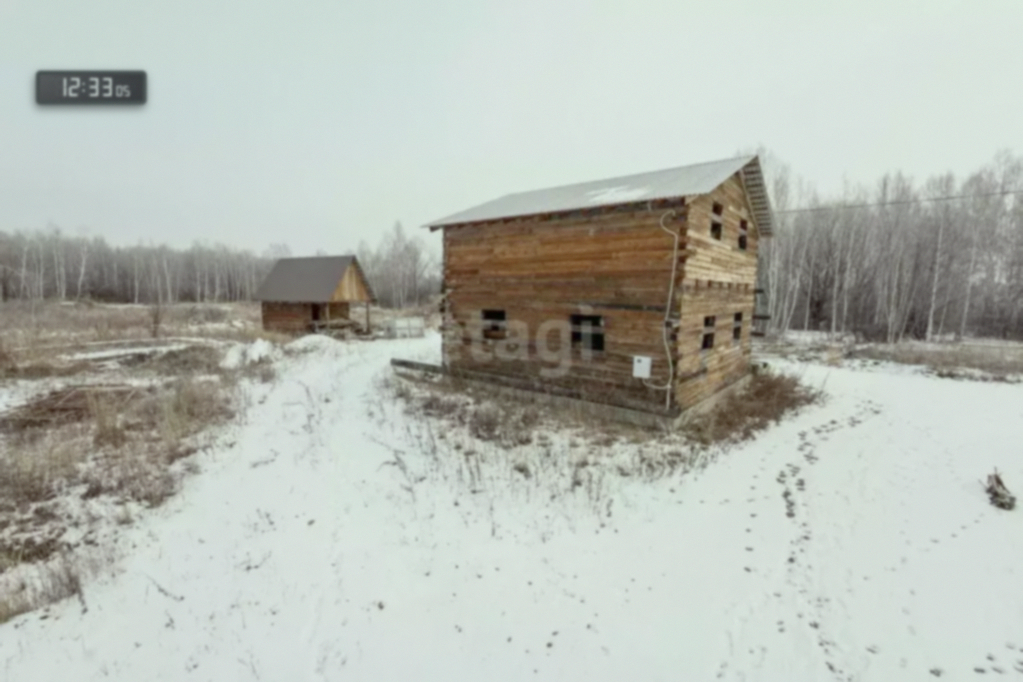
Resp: 12,33
